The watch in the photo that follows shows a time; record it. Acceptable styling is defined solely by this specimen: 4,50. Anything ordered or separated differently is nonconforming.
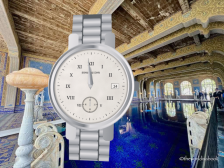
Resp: 11,59
